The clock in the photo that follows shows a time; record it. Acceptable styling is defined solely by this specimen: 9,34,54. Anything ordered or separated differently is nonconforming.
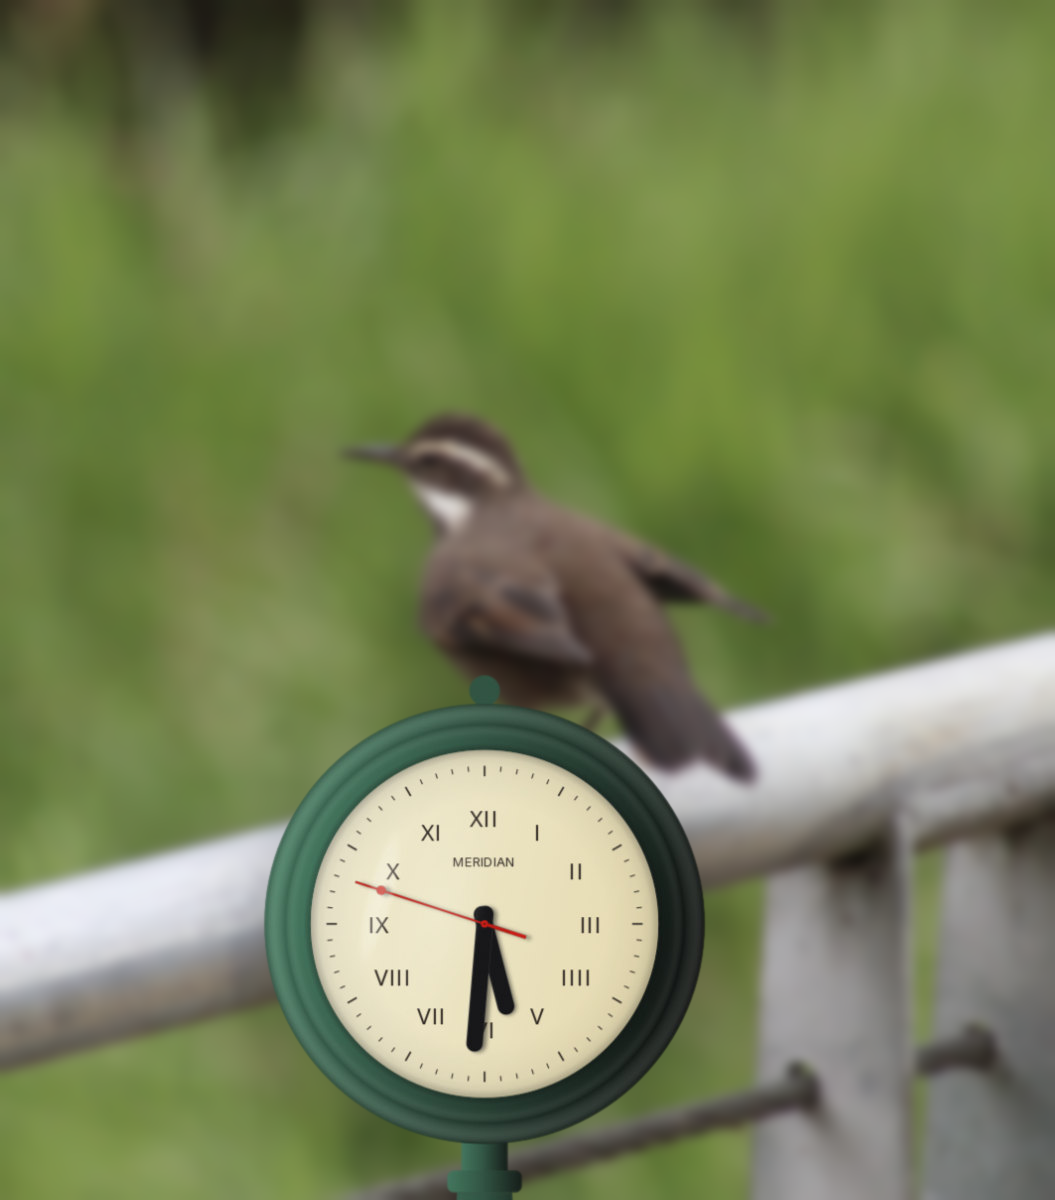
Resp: 5,30,48
